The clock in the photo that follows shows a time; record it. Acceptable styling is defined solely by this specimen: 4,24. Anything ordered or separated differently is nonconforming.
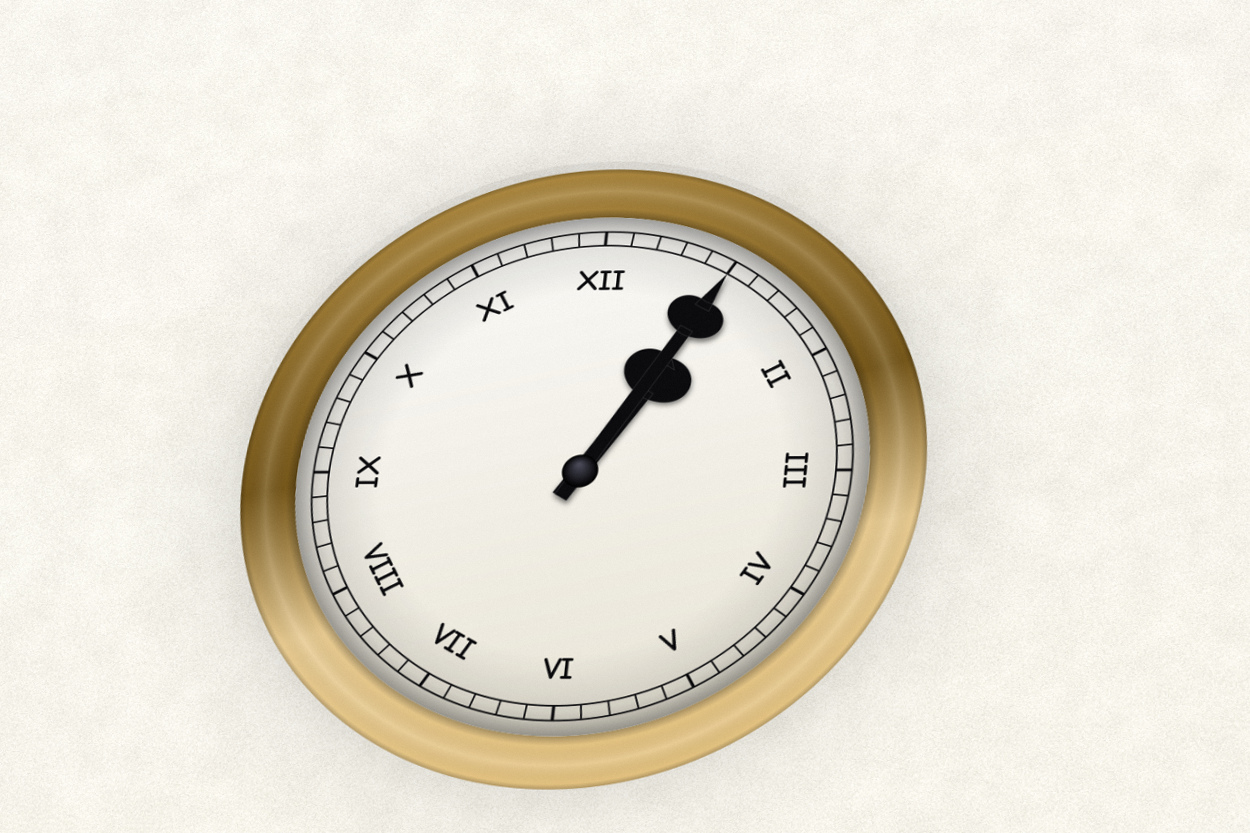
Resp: 1,05
